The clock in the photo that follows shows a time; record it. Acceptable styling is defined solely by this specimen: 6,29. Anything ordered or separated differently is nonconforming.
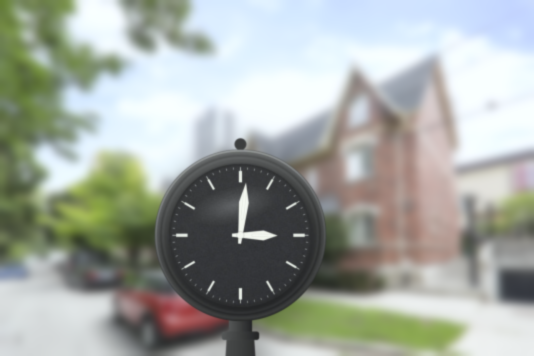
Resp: 3,01
